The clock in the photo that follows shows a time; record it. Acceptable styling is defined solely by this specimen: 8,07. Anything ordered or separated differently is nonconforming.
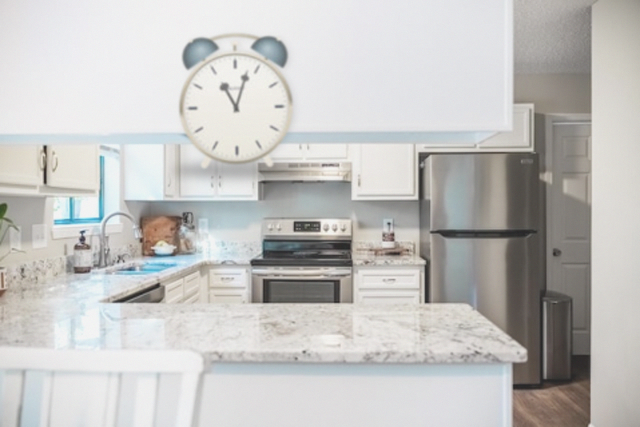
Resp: 11,03
